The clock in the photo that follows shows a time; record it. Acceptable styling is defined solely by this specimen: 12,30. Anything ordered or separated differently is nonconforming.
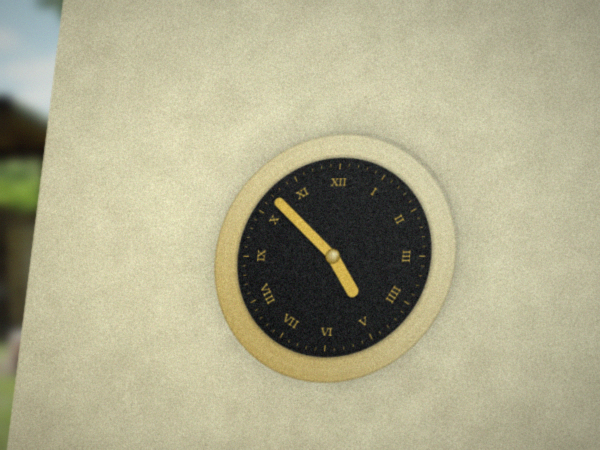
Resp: 4,52
